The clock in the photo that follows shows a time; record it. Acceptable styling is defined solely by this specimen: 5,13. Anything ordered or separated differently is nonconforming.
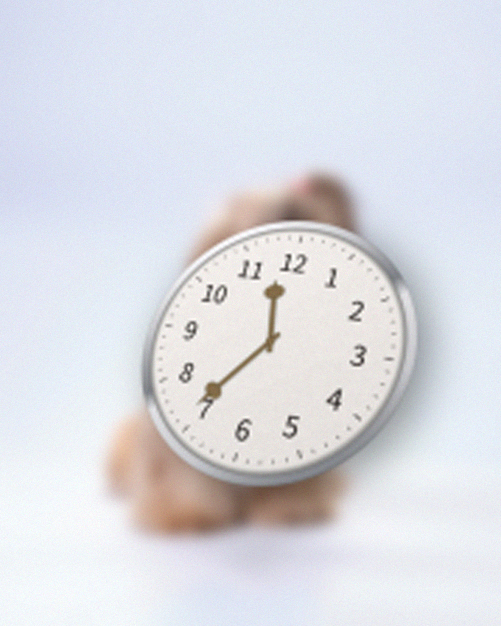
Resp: 11,36
